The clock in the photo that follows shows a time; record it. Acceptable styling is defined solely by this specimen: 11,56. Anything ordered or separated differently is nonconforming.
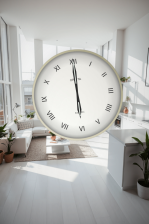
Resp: 6,00
